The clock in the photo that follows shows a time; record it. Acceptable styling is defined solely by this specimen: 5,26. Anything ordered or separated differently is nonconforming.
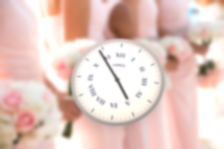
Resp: 4,54
